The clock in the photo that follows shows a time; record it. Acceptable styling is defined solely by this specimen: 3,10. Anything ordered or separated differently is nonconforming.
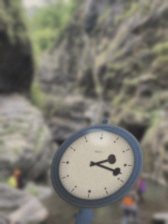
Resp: 2,18
